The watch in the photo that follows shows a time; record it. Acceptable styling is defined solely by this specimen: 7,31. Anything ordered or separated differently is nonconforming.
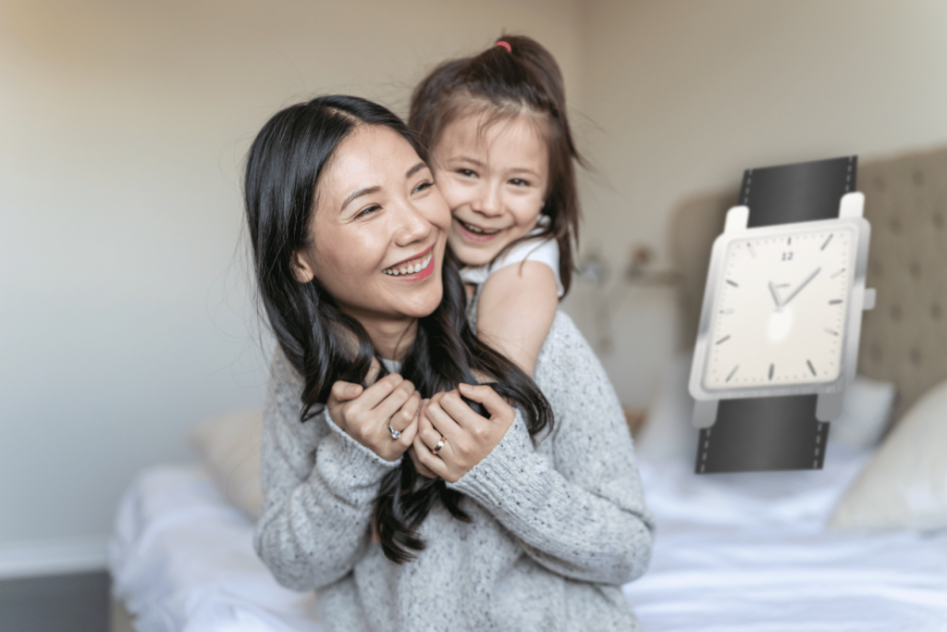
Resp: 11,07
